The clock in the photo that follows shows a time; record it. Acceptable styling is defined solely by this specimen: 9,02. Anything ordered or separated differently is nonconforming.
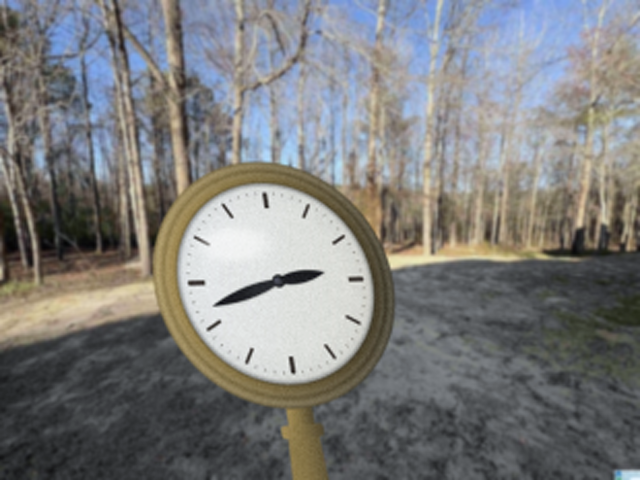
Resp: 2,42
